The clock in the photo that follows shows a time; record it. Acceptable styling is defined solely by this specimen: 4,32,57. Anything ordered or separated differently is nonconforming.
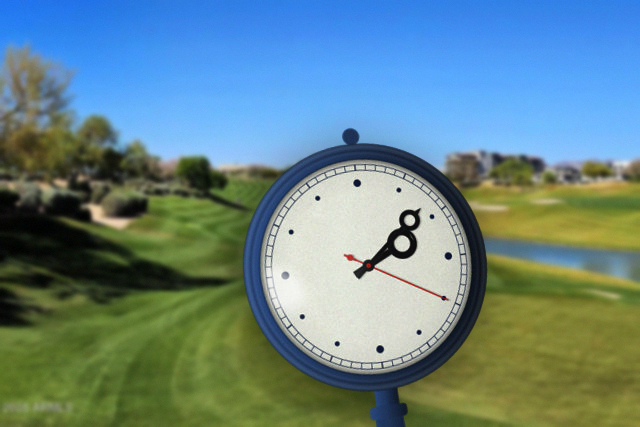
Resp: 2,08,20
